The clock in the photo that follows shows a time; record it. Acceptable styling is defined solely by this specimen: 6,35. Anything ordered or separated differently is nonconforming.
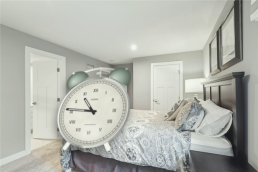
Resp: 10,46
